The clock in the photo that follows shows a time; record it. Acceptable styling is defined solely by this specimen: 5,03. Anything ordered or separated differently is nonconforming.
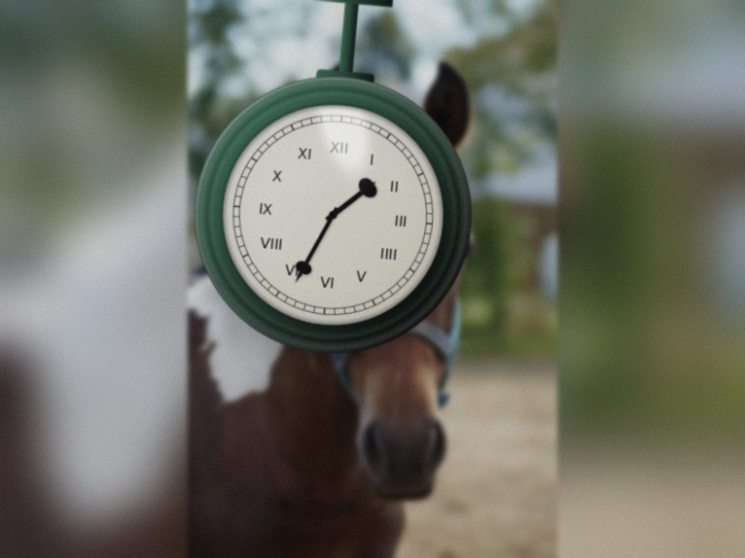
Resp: 1,34
